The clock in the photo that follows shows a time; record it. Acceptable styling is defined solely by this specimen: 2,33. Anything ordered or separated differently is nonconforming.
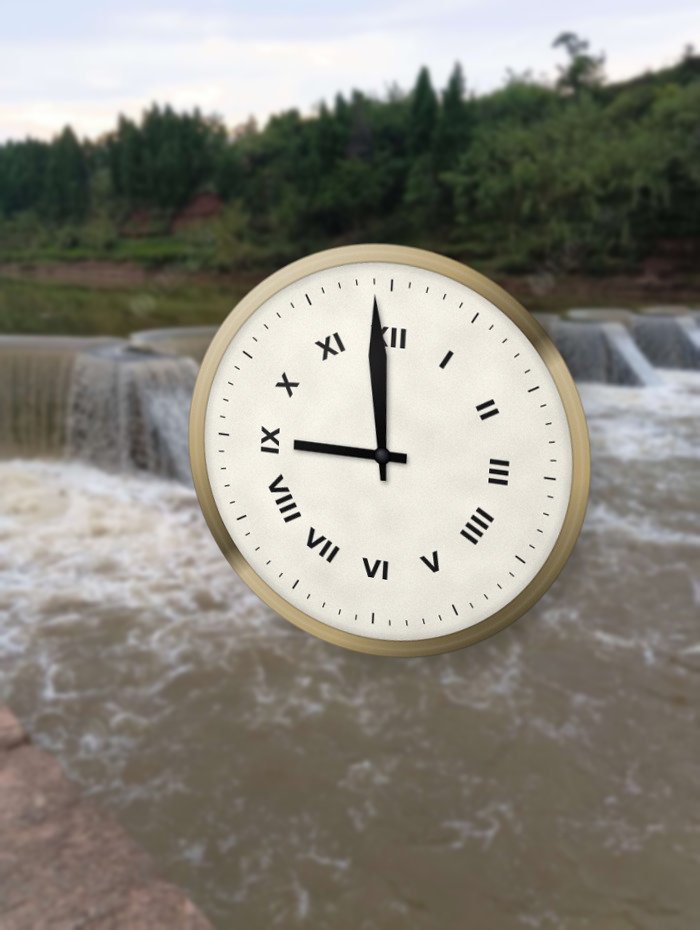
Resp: 8,59
